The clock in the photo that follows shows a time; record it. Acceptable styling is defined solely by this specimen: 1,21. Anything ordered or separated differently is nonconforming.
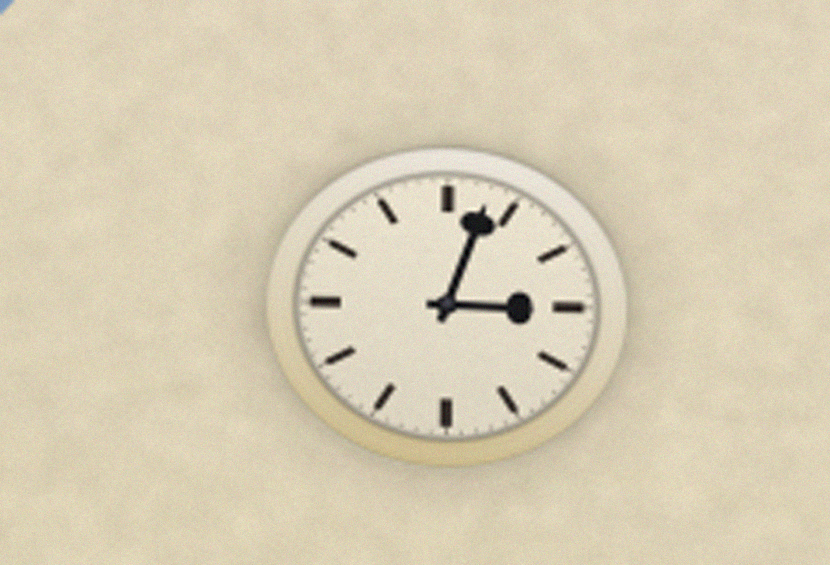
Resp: 3,03
